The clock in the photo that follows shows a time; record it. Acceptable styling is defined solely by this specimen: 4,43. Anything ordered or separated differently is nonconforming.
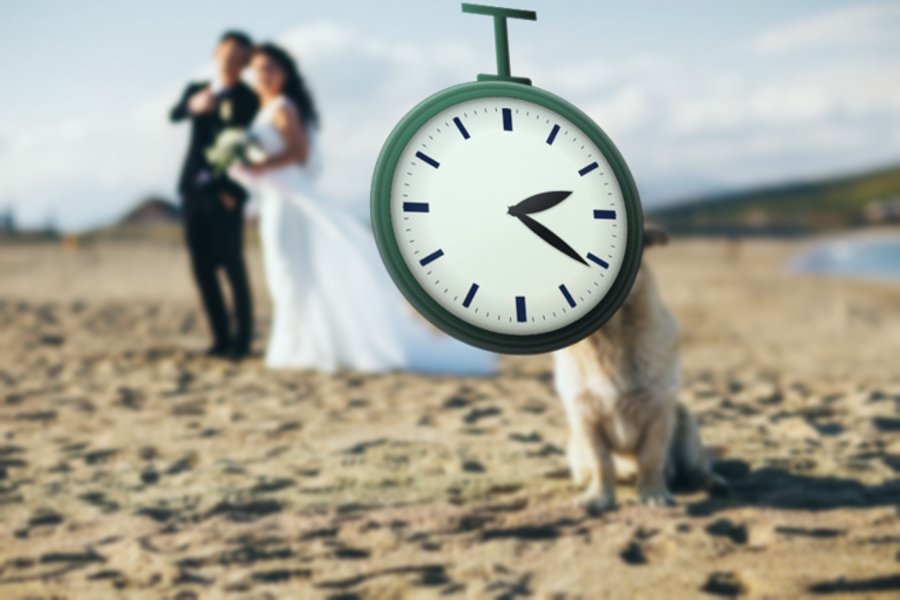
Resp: 2,21
